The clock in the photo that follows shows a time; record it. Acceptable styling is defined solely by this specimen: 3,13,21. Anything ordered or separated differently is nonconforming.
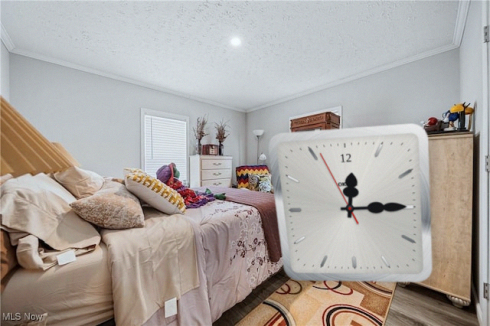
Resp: 12,14,56
